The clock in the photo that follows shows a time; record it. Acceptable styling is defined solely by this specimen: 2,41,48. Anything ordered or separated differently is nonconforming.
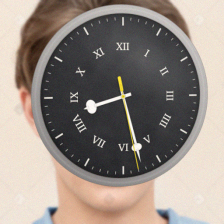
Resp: 8,27,28
